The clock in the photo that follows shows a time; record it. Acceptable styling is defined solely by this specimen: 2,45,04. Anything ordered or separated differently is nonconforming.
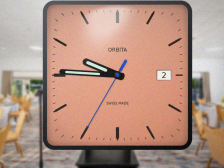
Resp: 9,45,35
